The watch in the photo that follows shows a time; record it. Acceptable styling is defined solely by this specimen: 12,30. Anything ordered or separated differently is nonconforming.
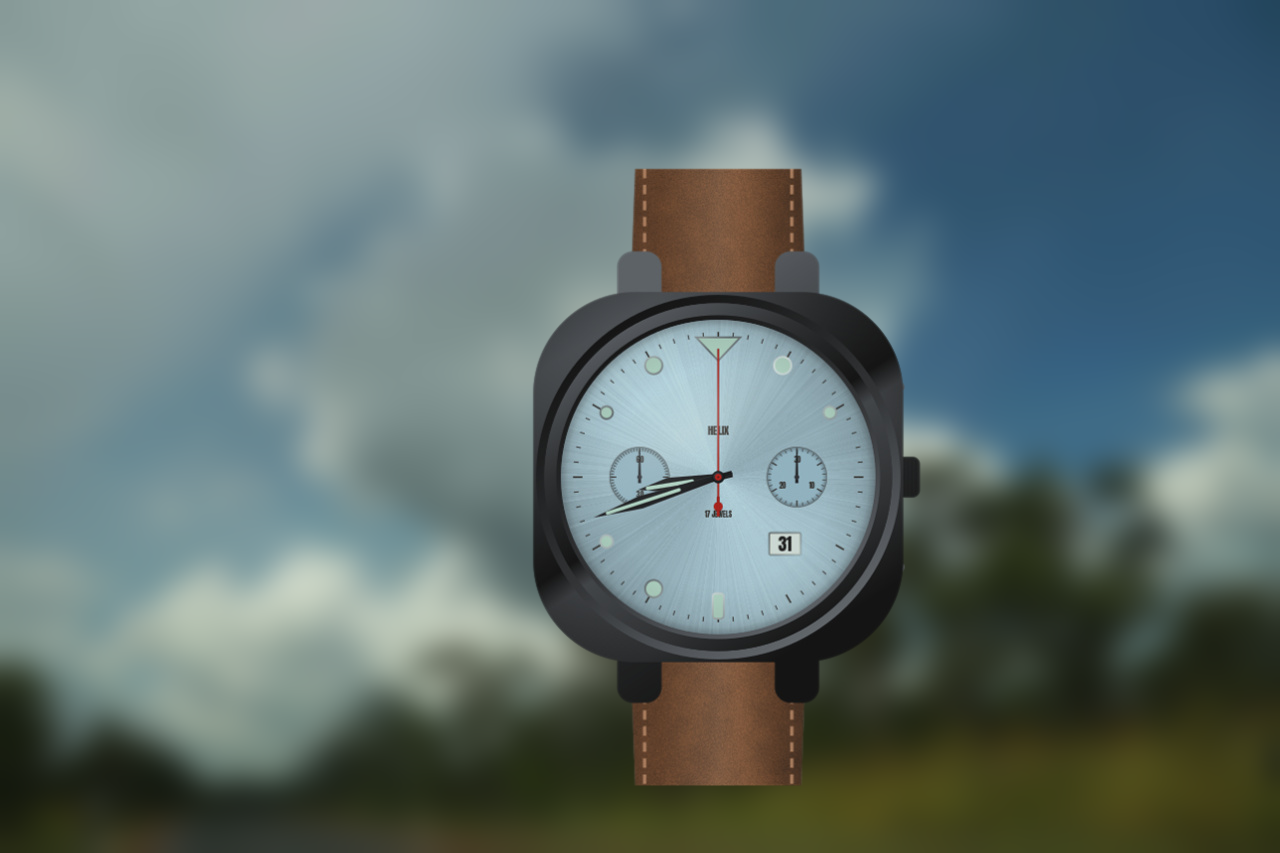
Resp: 8,42
